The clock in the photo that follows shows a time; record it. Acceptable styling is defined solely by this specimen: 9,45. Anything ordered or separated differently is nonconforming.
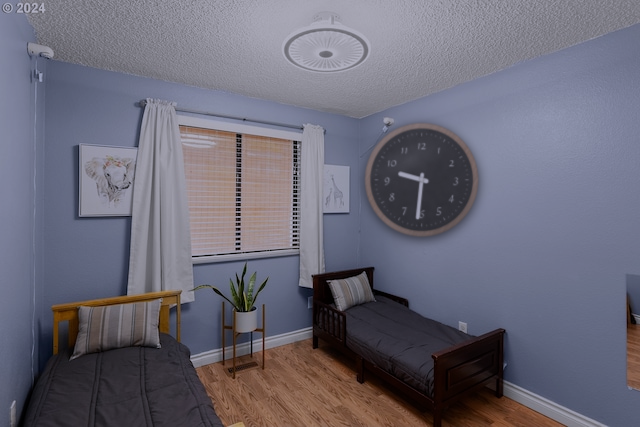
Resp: 9,31
